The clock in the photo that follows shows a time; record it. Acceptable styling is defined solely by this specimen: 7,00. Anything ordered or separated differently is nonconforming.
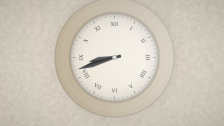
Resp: 8,42
